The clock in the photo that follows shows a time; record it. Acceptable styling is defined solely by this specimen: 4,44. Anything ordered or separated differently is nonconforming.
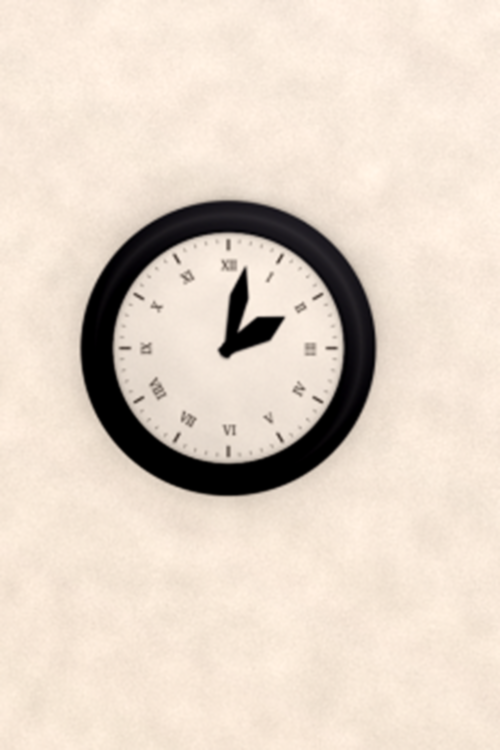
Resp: 2,02
